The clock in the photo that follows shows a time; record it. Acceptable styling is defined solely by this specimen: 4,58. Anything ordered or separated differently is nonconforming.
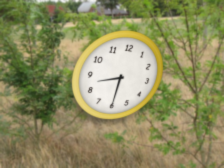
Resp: 8,30
